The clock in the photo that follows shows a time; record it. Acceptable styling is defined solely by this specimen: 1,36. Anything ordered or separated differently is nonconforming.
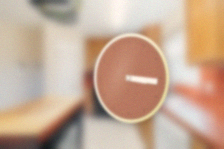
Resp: 3,16
